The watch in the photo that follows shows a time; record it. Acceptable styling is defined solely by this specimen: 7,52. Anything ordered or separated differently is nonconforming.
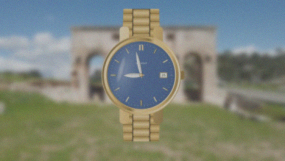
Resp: 8,58
